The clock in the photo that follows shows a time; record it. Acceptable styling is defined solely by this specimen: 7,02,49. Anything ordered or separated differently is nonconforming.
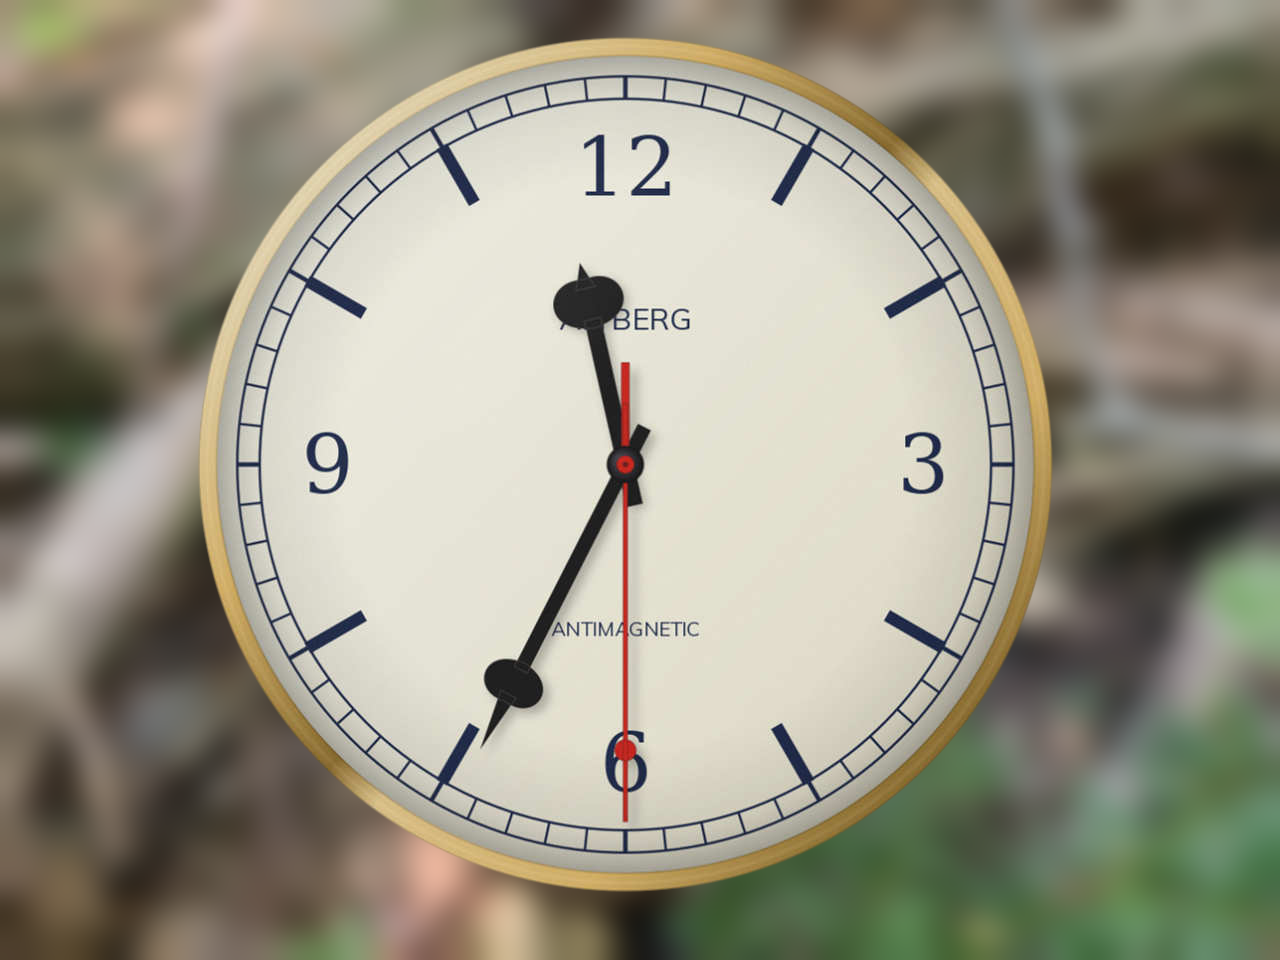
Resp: 11,34,30
